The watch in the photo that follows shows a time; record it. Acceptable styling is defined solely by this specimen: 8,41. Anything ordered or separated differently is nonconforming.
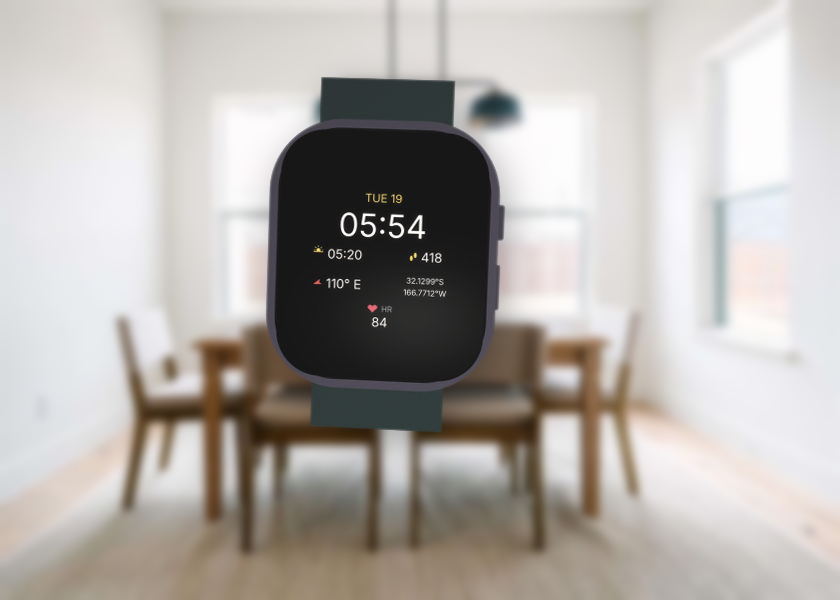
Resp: 5,54
